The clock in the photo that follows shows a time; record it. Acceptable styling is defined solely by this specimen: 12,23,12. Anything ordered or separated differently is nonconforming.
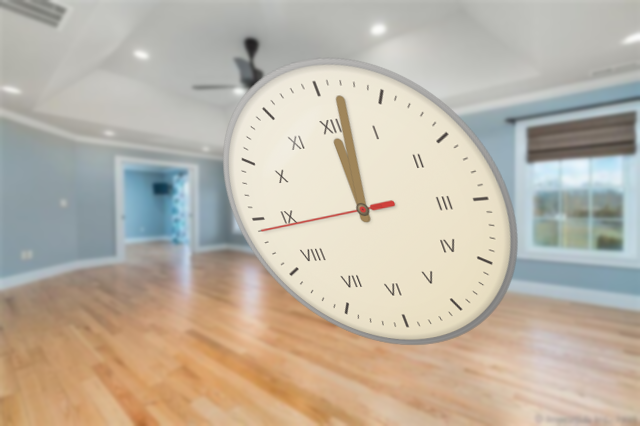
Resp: 12,01,44
